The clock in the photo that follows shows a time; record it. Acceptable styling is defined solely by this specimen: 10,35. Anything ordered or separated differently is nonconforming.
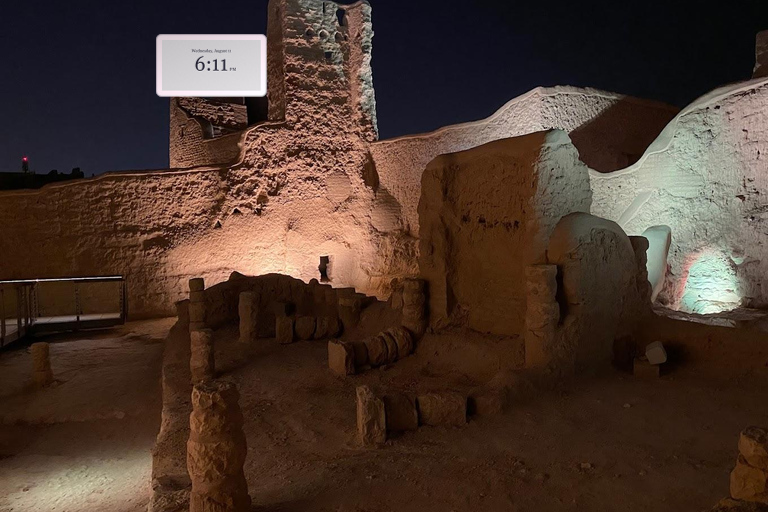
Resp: 6,11
